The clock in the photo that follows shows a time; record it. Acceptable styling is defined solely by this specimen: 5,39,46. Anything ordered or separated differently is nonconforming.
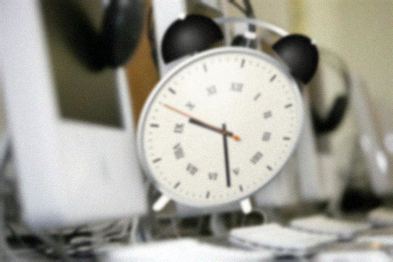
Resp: 9,26,48
